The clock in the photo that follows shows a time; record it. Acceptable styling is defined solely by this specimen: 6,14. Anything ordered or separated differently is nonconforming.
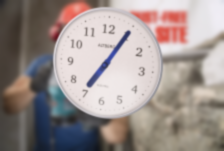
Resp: 7,05
